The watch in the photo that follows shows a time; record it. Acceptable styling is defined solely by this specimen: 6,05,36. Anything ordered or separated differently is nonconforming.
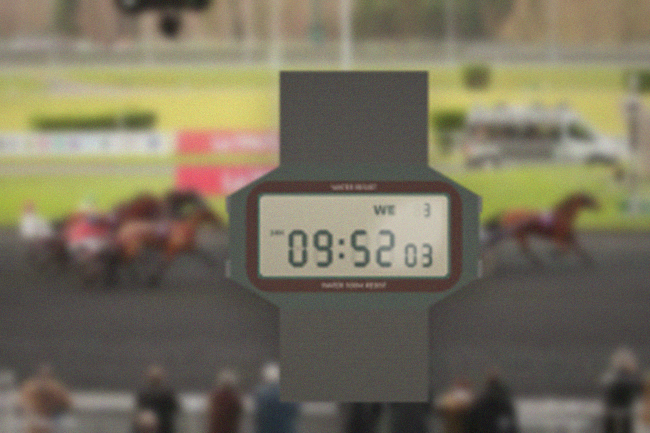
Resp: 9,52,03
